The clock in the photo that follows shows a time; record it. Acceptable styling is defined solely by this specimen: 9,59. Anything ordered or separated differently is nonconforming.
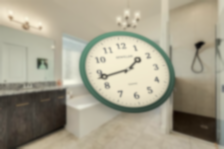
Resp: 1,43
